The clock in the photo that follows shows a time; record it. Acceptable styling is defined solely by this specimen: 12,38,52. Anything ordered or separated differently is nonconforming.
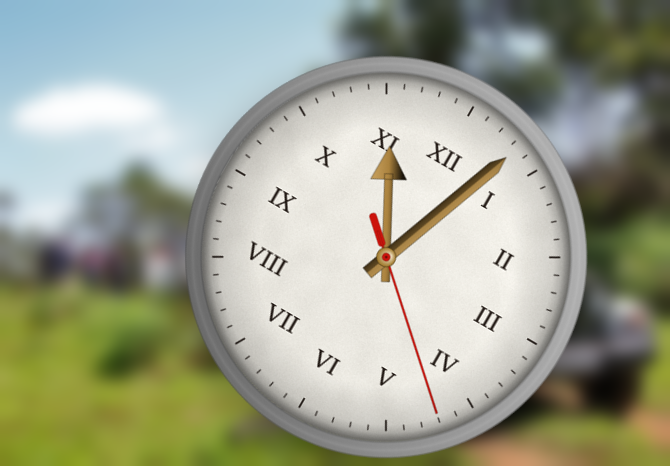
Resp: 11,03,22
